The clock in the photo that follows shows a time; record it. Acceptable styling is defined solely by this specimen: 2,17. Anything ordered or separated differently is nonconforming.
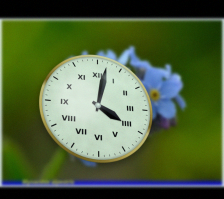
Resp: 4,02
